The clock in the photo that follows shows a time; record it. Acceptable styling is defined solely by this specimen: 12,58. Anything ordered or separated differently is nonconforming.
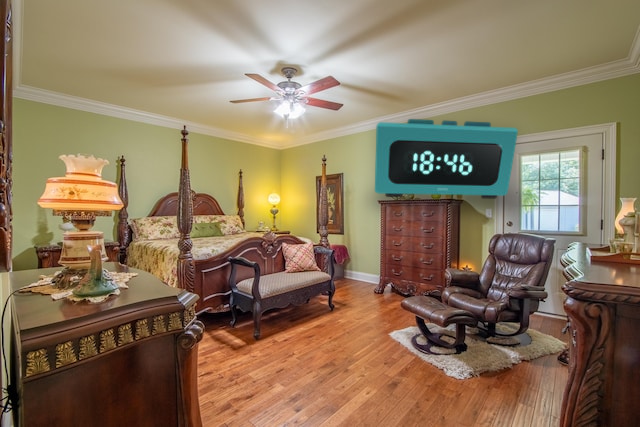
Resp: 18,46
